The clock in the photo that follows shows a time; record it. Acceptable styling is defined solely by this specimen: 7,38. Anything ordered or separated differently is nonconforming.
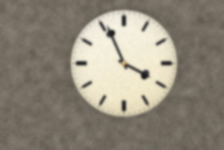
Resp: 3,56
